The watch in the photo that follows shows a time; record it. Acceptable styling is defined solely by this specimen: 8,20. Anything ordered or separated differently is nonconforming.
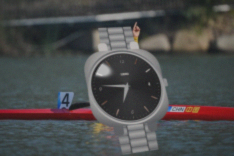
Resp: 6,46
